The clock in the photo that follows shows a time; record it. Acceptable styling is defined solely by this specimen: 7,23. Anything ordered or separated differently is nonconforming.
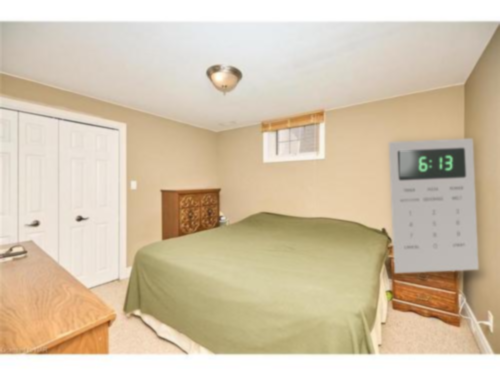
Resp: 6,13
